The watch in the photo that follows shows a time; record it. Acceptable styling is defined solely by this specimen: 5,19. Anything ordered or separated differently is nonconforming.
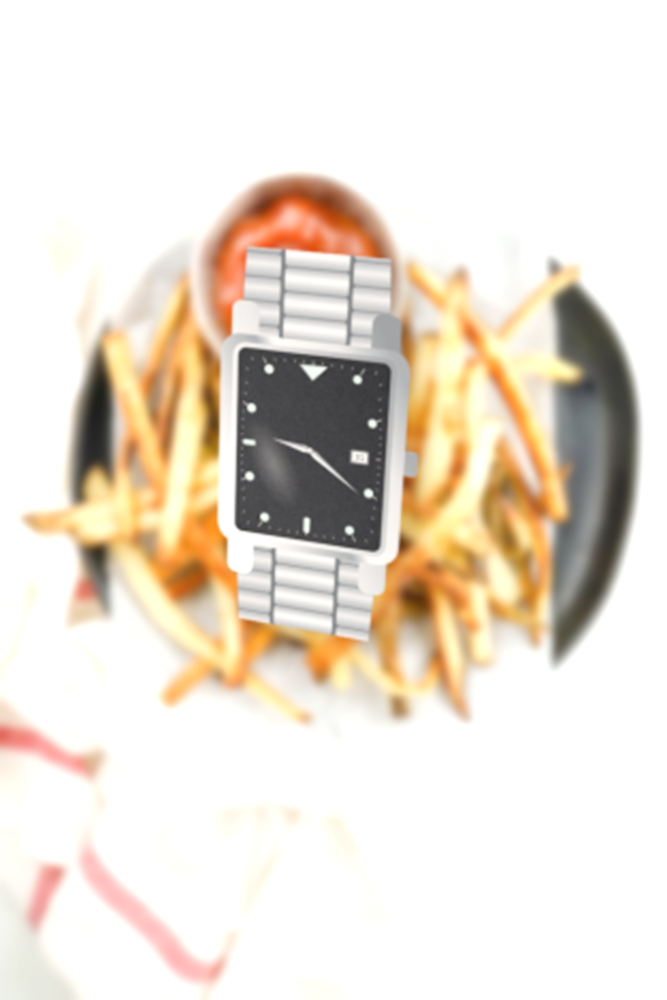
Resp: 9,21
